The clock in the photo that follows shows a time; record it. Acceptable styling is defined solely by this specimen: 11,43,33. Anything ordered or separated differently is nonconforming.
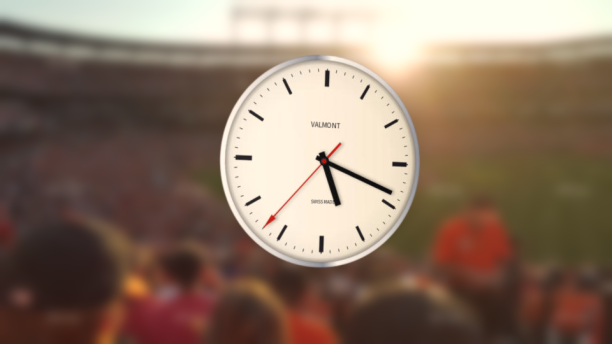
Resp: 5,18,37
